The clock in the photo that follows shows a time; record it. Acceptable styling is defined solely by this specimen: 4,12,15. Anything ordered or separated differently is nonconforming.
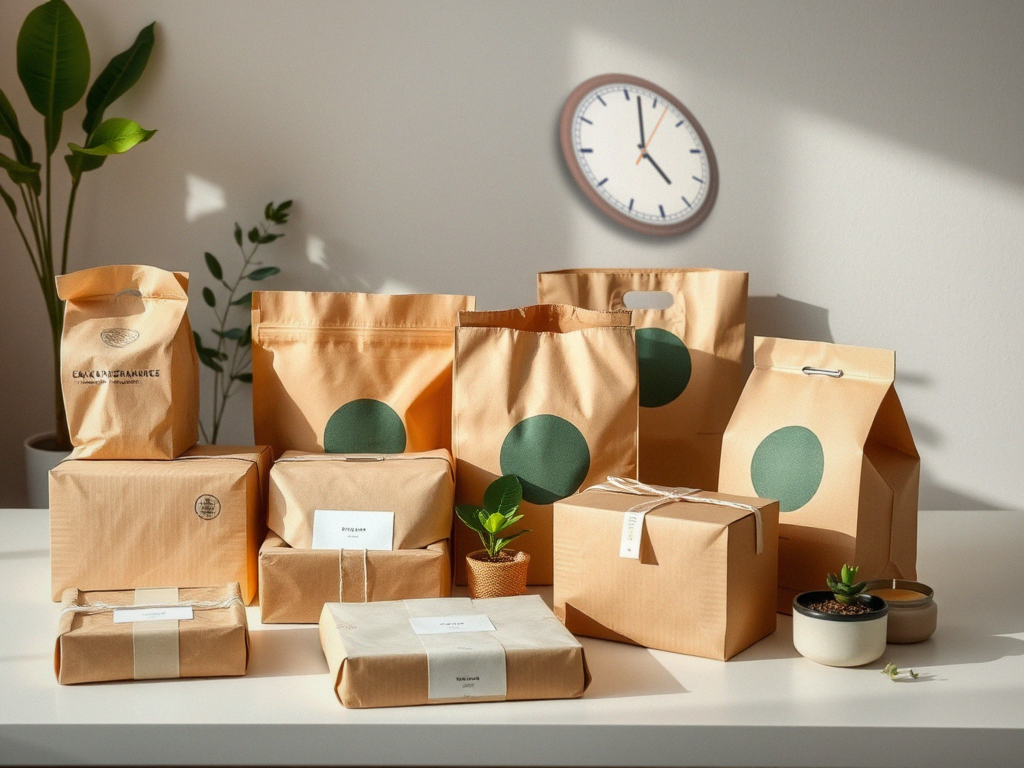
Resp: 5,02,07
